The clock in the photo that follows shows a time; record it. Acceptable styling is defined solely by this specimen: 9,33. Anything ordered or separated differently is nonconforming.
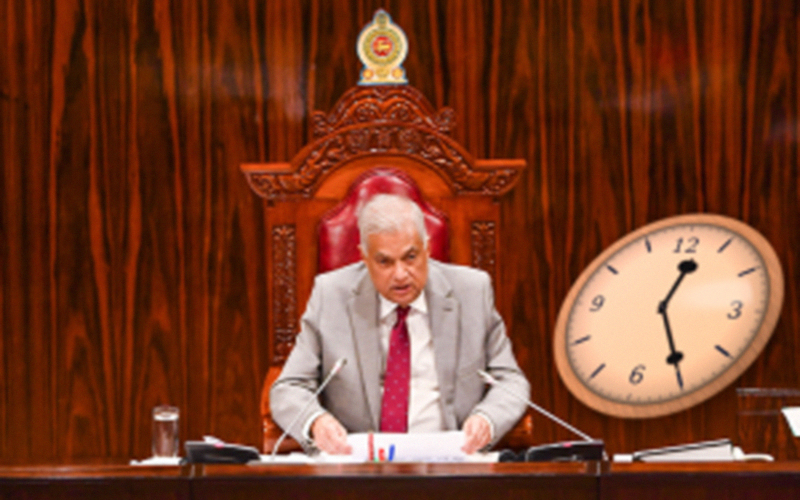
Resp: 12,25
